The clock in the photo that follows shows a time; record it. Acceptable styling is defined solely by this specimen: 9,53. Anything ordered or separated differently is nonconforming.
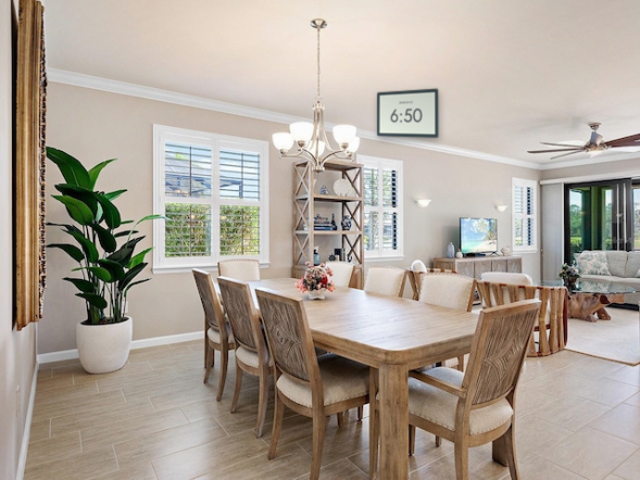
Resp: 6,50
